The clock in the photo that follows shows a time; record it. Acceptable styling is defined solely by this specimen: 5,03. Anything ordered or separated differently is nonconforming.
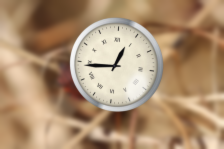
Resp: 12,44
